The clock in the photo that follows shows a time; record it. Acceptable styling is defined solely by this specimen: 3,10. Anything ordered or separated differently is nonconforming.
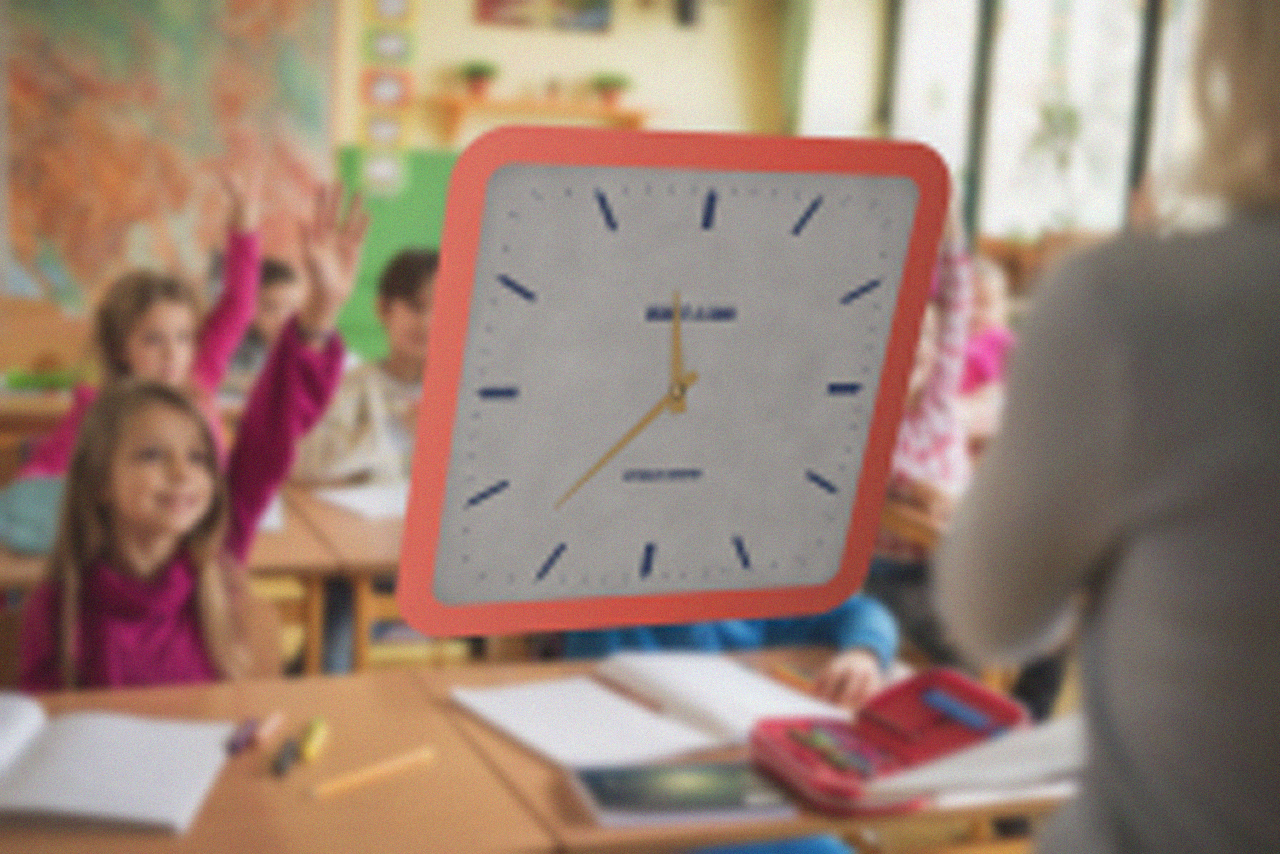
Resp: 11,37
